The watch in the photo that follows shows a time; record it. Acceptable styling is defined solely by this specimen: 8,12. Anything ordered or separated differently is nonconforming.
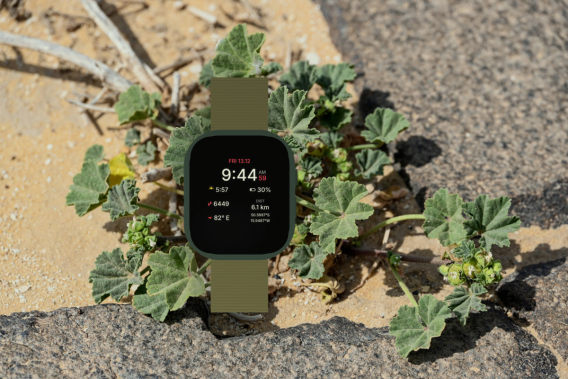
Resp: 9,44
